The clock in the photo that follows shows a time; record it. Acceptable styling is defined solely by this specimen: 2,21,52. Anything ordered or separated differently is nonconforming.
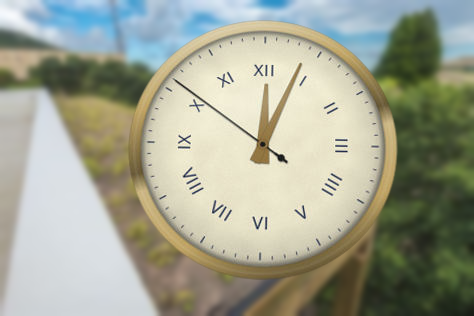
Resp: 12,03,51
